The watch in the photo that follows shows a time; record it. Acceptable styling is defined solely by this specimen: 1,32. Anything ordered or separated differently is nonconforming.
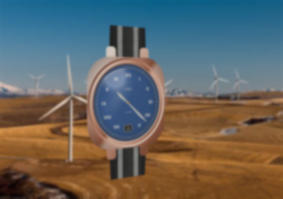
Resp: 10,22
